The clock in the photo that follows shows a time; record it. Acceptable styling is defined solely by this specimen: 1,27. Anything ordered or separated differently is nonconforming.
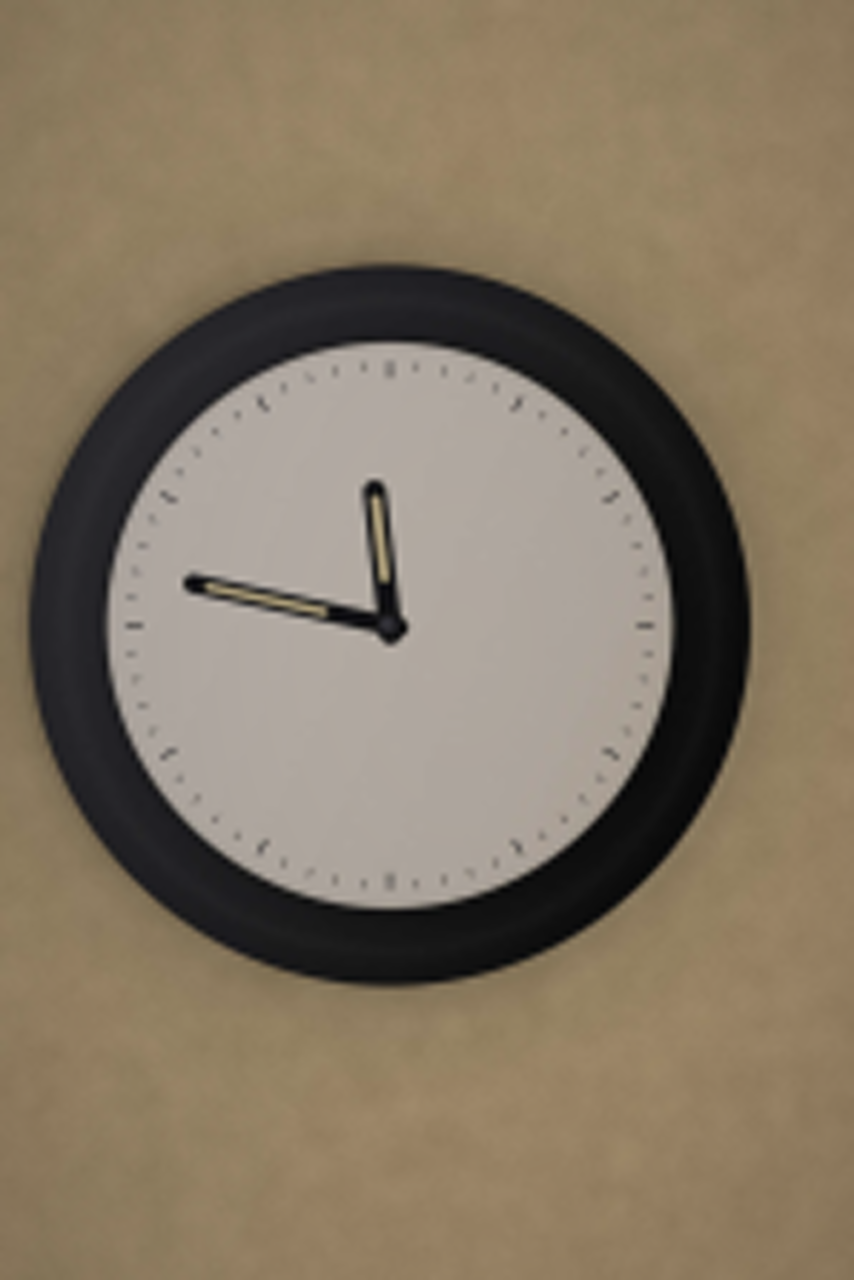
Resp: 11,47
